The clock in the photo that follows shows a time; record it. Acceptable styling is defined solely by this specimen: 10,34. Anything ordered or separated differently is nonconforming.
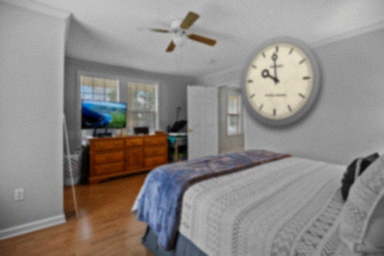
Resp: 9,59
